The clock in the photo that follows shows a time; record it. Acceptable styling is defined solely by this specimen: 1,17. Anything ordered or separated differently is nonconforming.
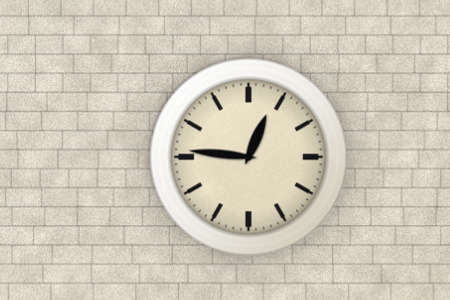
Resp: 12,46
